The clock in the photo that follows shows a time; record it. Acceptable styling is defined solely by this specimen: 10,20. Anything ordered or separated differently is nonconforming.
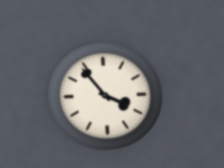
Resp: 3,54
